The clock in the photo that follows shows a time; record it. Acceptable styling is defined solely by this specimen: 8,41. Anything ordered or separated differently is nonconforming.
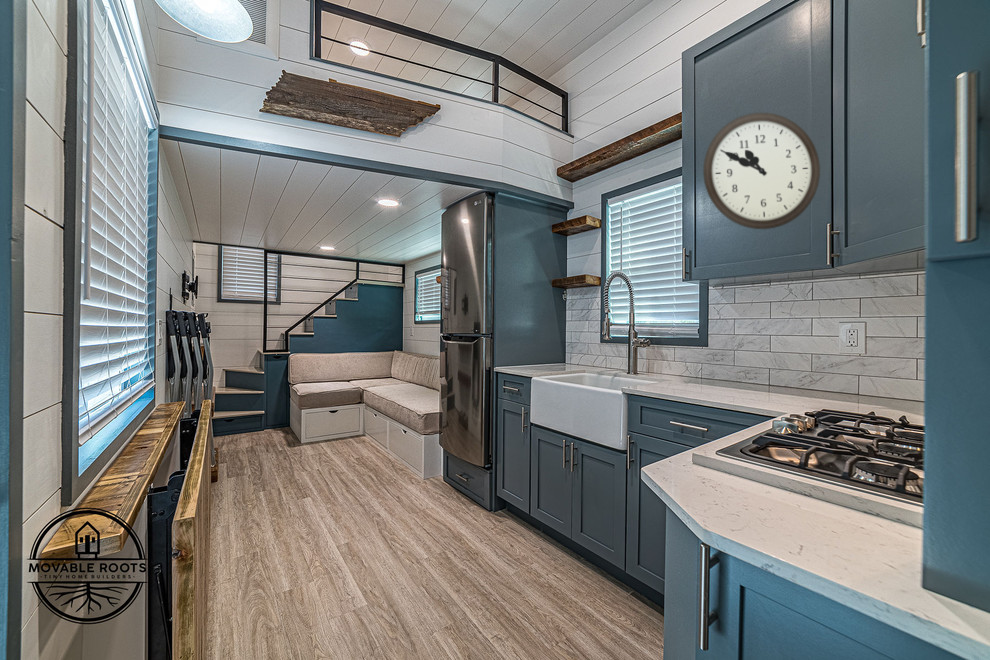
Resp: 10,50
